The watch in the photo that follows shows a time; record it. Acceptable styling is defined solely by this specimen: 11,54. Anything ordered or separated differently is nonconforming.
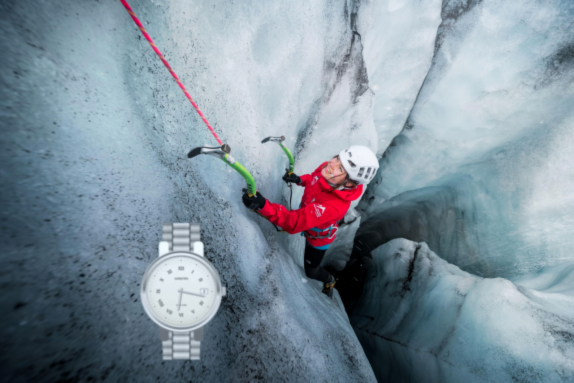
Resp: 6,17
